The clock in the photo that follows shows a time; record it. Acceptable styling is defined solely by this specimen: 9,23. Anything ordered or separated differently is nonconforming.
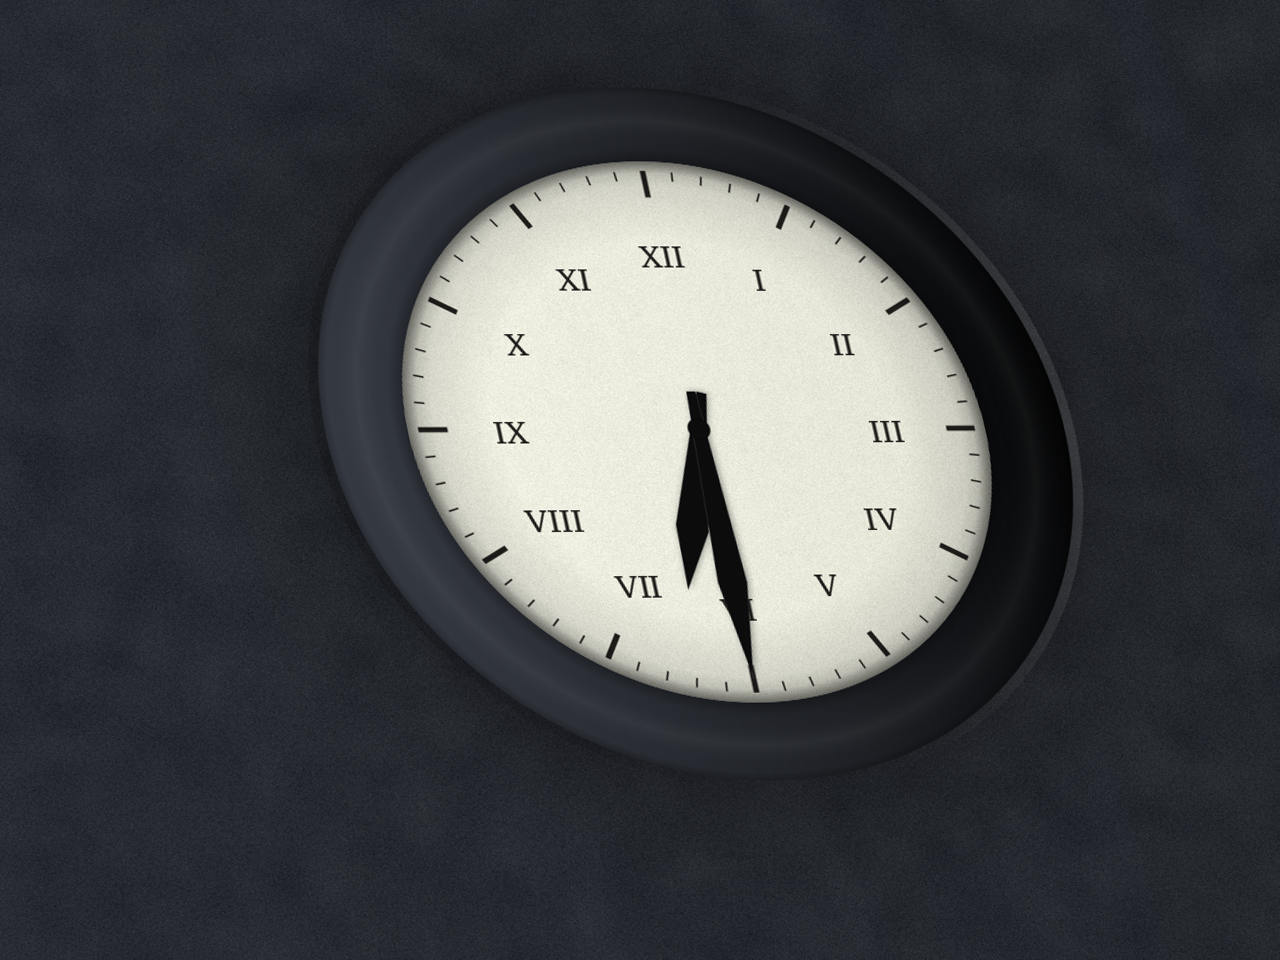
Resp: 6,30
